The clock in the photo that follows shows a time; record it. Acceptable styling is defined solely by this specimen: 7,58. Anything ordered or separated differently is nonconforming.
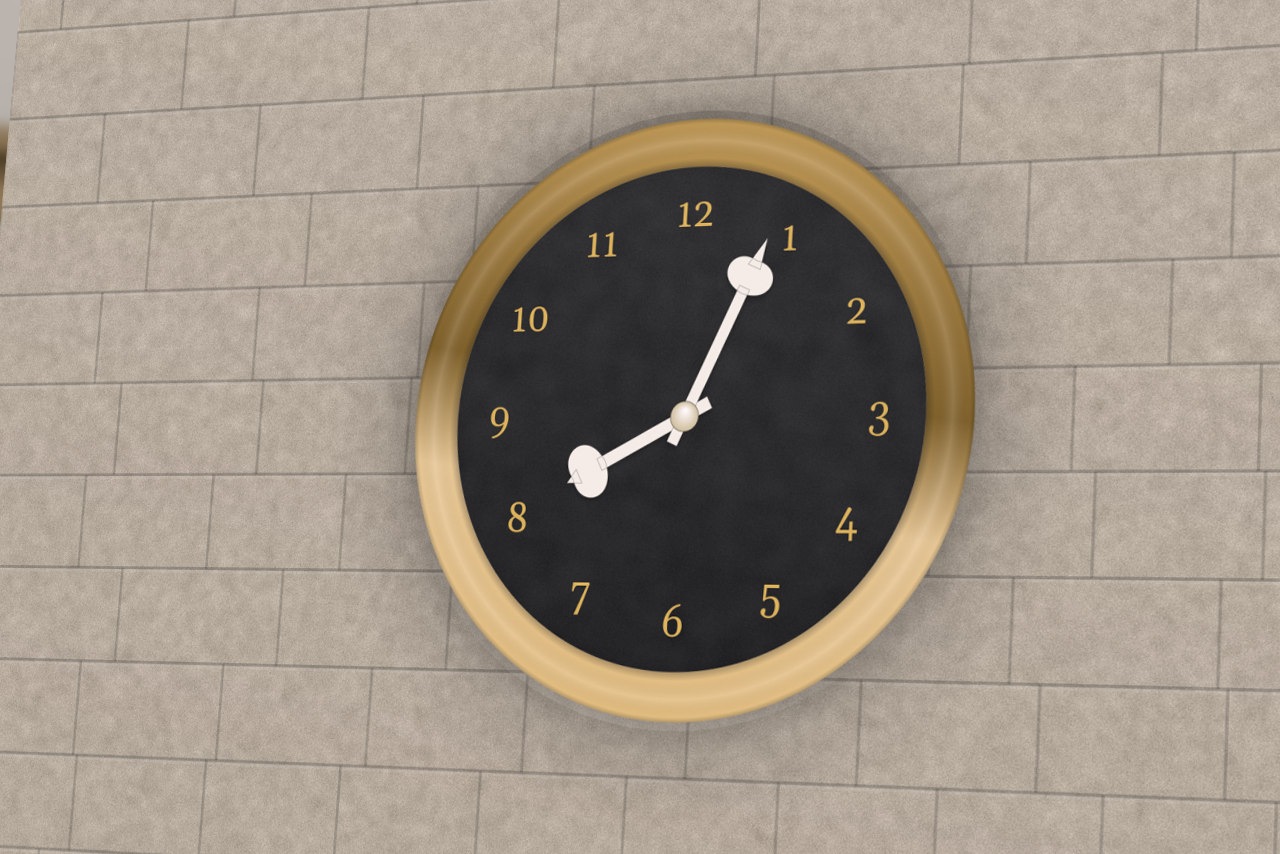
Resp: 8,04
